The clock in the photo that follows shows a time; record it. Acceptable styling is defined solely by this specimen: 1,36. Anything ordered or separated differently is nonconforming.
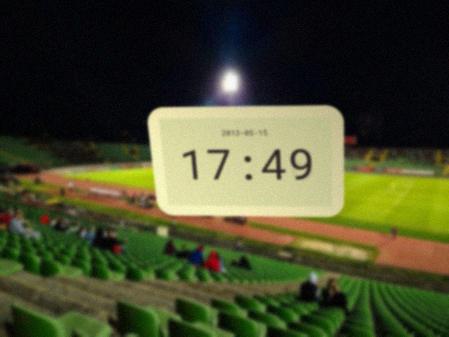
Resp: 17,49
